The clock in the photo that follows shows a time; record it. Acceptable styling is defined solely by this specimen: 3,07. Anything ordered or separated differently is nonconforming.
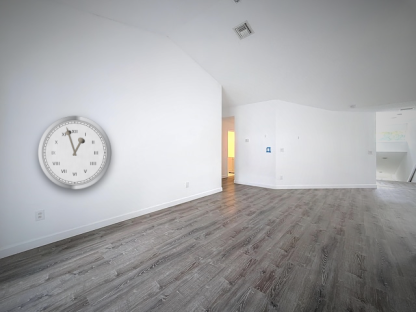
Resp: 12,57
